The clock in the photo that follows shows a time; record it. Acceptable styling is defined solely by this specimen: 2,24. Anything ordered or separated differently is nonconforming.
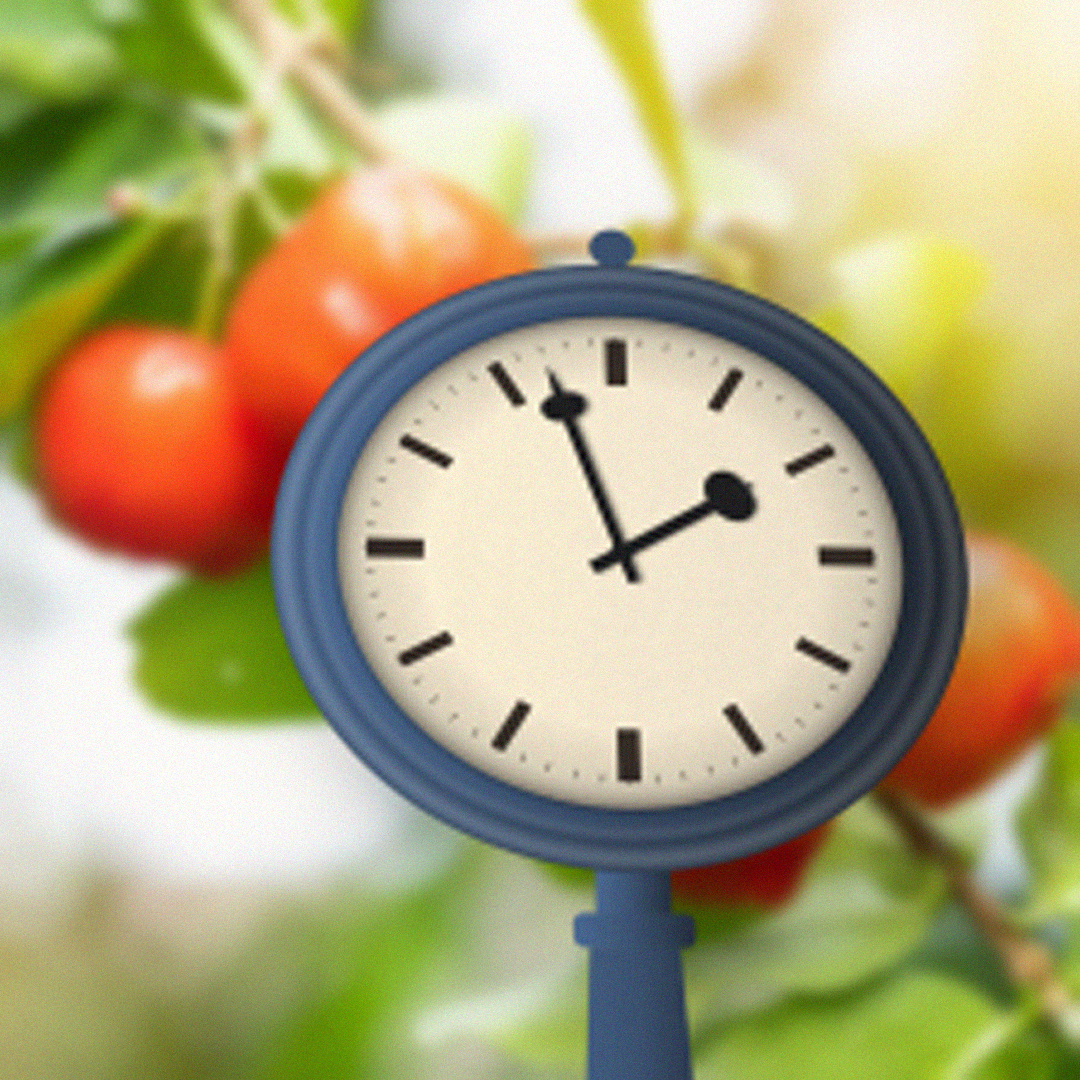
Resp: 1,57
